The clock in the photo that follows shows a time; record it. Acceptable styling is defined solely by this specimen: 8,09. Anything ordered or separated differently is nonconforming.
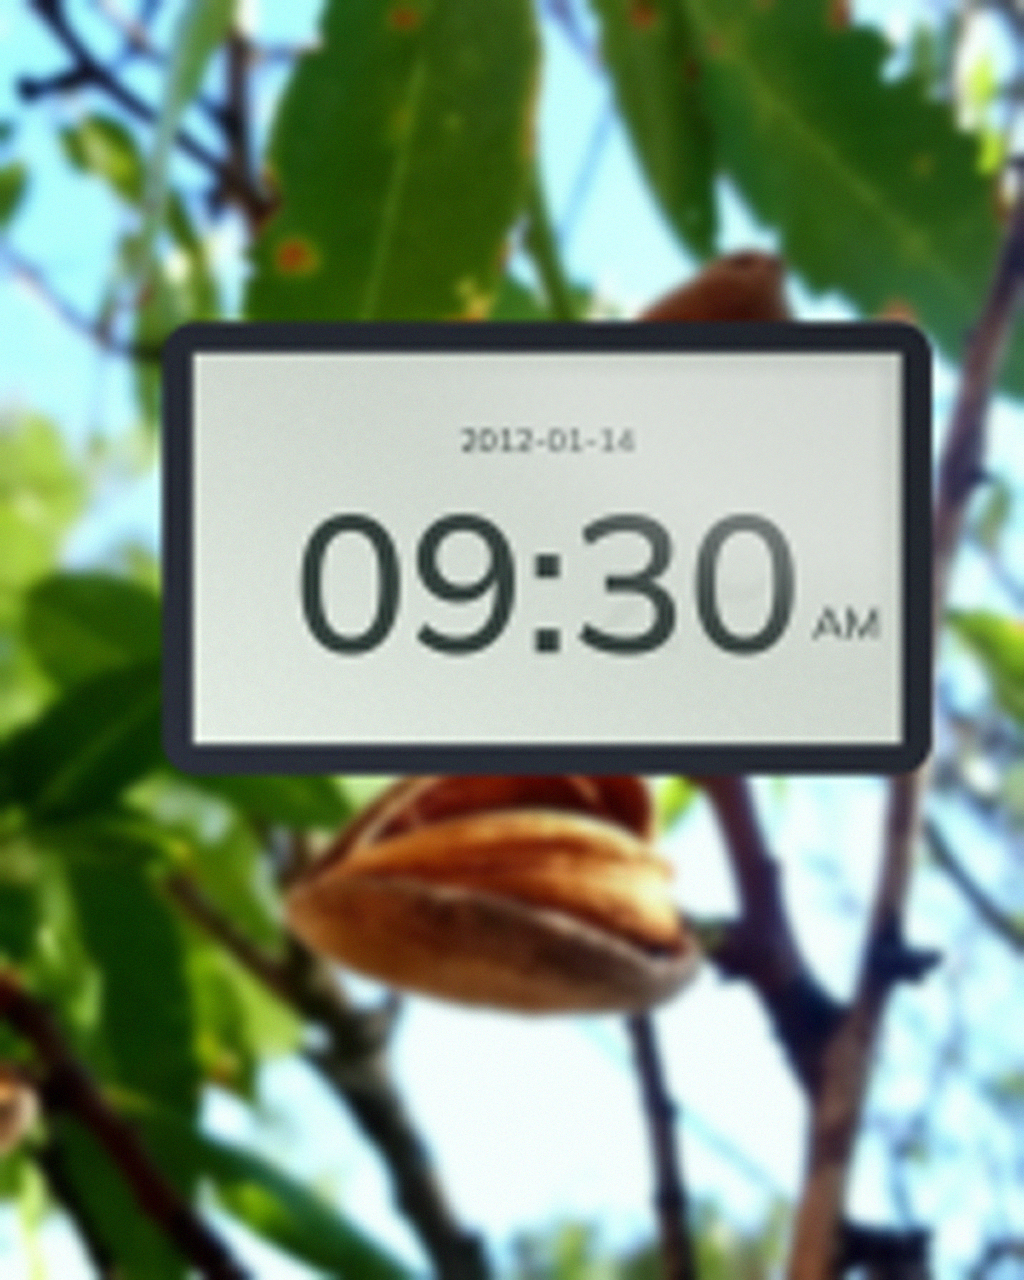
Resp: 9,30
